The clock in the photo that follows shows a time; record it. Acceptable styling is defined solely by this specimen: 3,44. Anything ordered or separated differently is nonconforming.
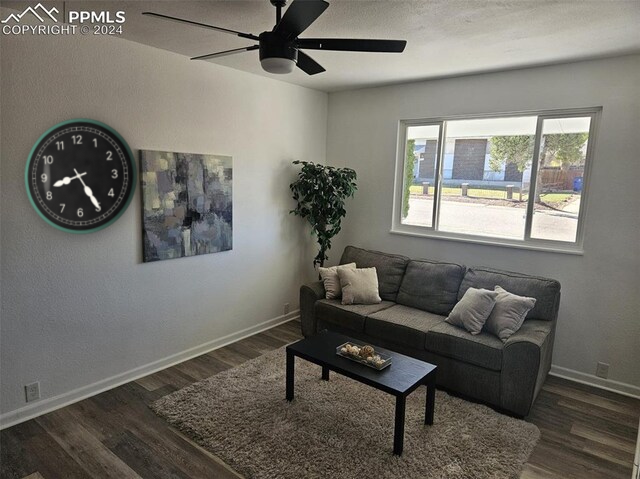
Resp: 8,25
